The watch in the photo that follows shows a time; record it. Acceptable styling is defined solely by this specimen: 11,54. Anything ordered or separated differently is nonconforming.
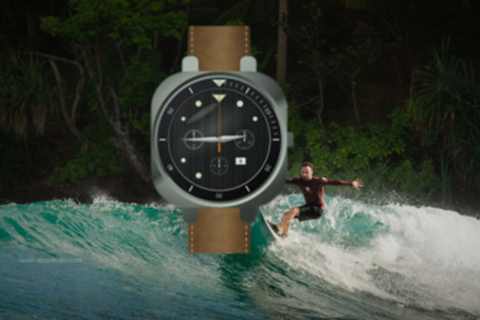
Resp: 2,45
